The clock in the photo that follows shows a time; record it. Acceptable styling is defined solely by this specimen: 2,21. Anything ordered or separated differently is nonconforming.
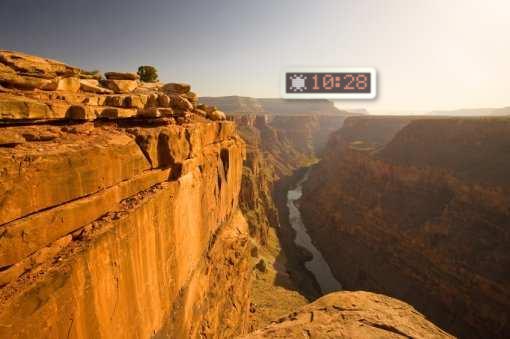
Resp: 10,28
